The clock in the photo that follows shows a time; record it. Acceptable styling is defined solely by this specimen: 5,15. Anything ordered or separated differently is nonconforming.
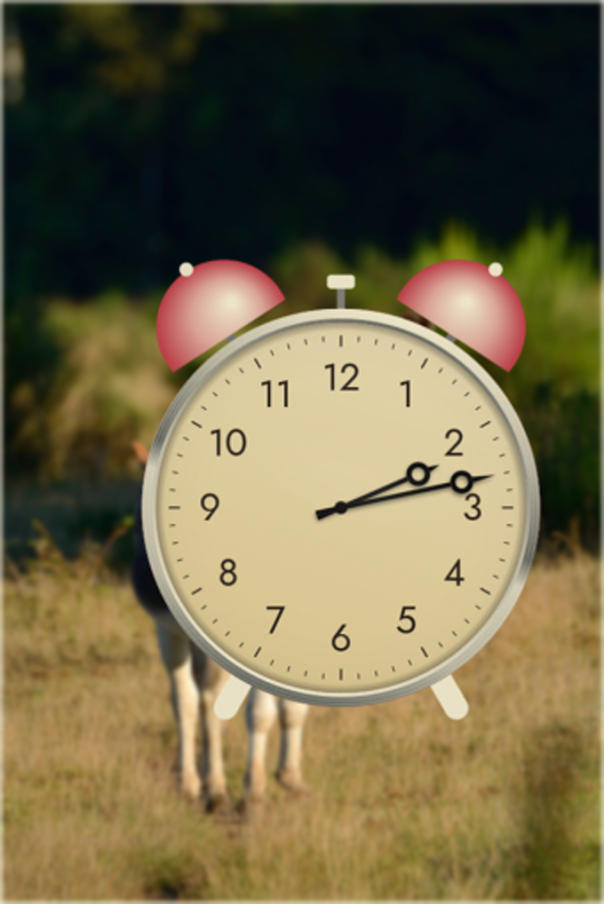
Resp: 2,13
